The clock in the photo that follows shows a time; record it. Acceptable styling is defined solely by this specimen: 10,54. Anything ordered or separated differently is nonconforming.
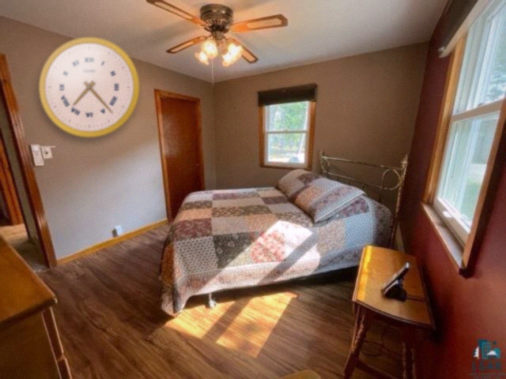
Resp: 7,23
